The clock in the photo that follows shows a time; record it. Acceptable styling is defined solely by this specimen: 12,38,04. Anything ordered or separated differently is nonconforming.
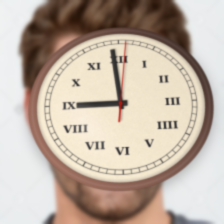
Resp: 8,59,01
